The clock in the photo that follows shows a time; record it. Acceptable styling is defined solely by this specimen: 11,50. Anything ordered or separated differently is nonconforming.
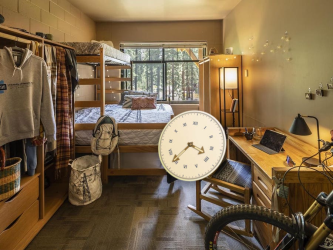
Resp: 3,36
